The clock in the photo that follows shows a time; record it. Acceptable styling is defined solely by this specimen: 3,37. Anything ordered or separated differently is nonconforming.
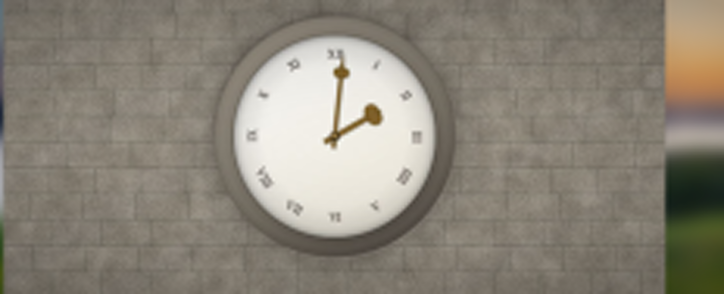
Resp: 2,01
